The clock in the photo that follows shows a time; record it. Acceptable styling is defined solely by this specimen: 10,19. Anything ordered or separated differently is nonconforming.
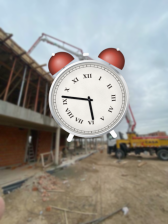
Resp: 5,47
